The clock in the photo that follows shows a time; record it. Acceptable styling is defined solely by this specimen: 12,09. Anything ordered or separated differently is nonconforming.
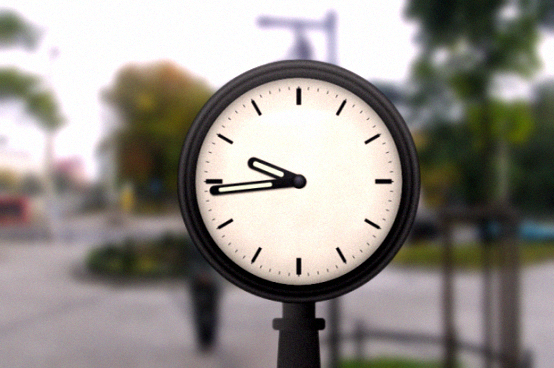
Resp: 9,44
